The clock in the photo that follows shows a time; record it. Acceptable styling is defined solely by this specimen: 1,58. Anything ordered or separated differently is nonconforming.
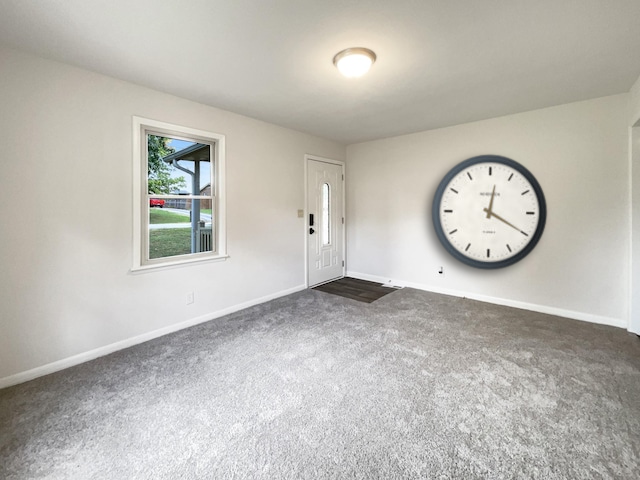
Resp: 12,20
